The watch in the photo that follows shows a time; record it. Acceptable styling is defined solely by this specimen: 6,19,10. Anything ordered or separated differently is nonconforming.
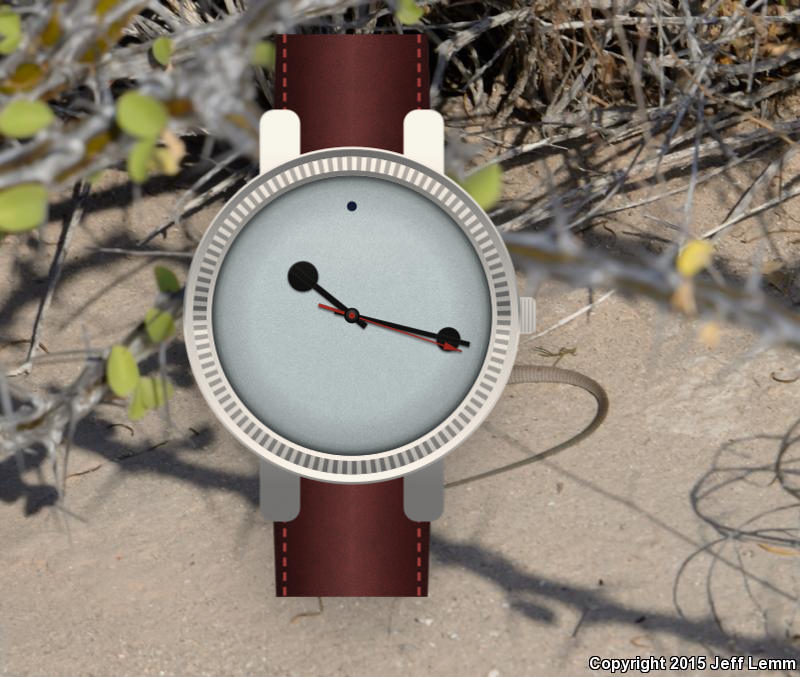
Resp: 10,17,18
